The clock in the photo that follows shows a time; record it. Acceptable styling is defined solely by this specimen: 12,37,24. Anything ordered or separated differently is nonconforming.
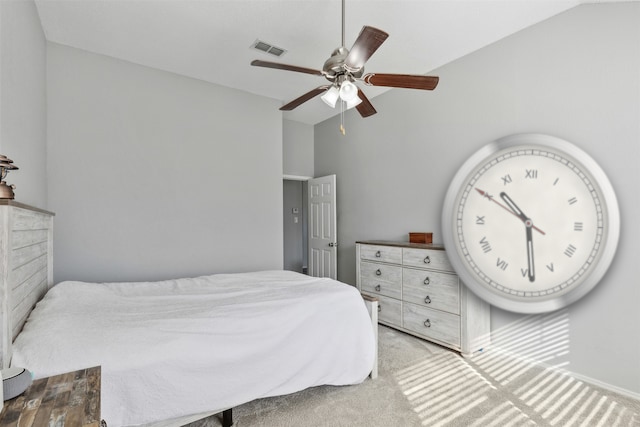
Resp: 10,28,50
